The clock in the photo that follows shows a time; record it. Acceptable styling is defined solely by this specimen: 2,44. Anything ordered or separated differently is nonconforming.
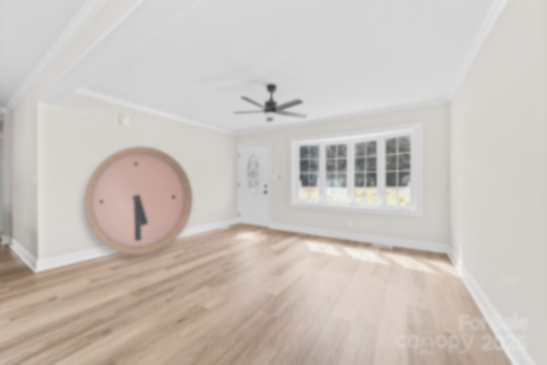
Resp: 5,30
